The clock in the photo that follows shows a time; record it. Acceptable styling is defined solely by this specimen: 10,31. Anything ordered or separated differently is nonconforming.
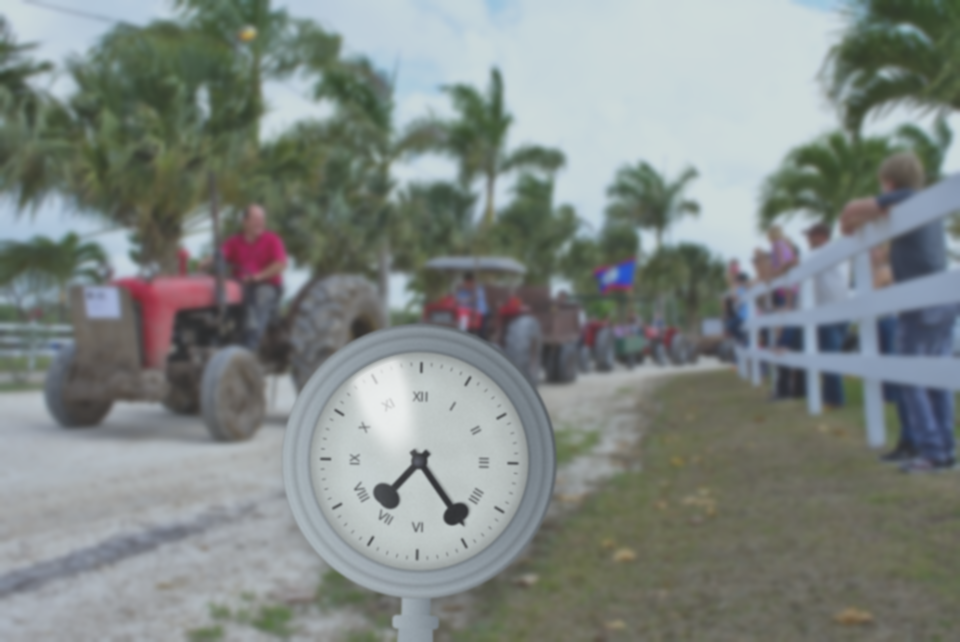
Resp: 7,24
